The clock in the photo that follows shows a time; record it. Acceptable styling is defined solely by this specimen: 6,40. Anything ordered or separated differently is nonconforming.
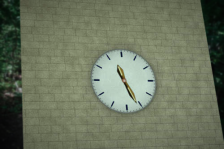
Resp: 11,26
